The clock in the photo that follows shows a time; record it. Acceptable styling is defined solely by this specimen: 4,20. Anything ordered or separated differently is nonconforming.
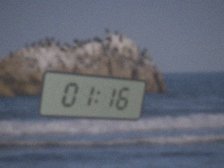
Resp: 1,16
